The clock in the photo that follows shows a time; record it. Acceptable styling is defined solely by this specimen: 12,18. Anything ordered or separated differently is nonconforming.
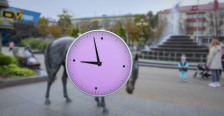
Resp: 8,57
